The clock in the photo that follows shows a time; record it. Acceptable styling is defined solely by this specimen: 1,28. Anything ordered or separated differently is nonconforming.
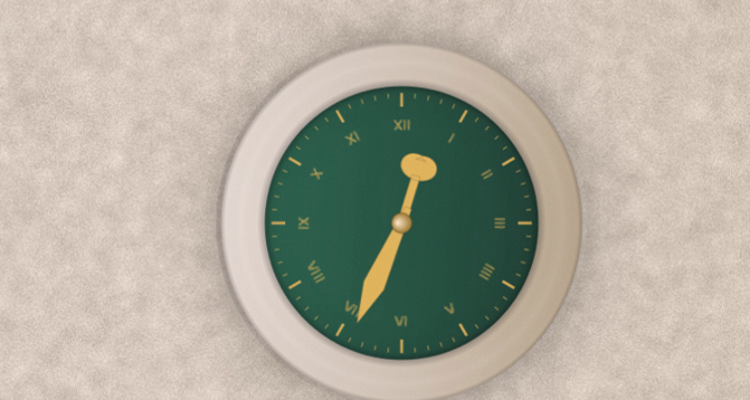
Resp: 12,34
